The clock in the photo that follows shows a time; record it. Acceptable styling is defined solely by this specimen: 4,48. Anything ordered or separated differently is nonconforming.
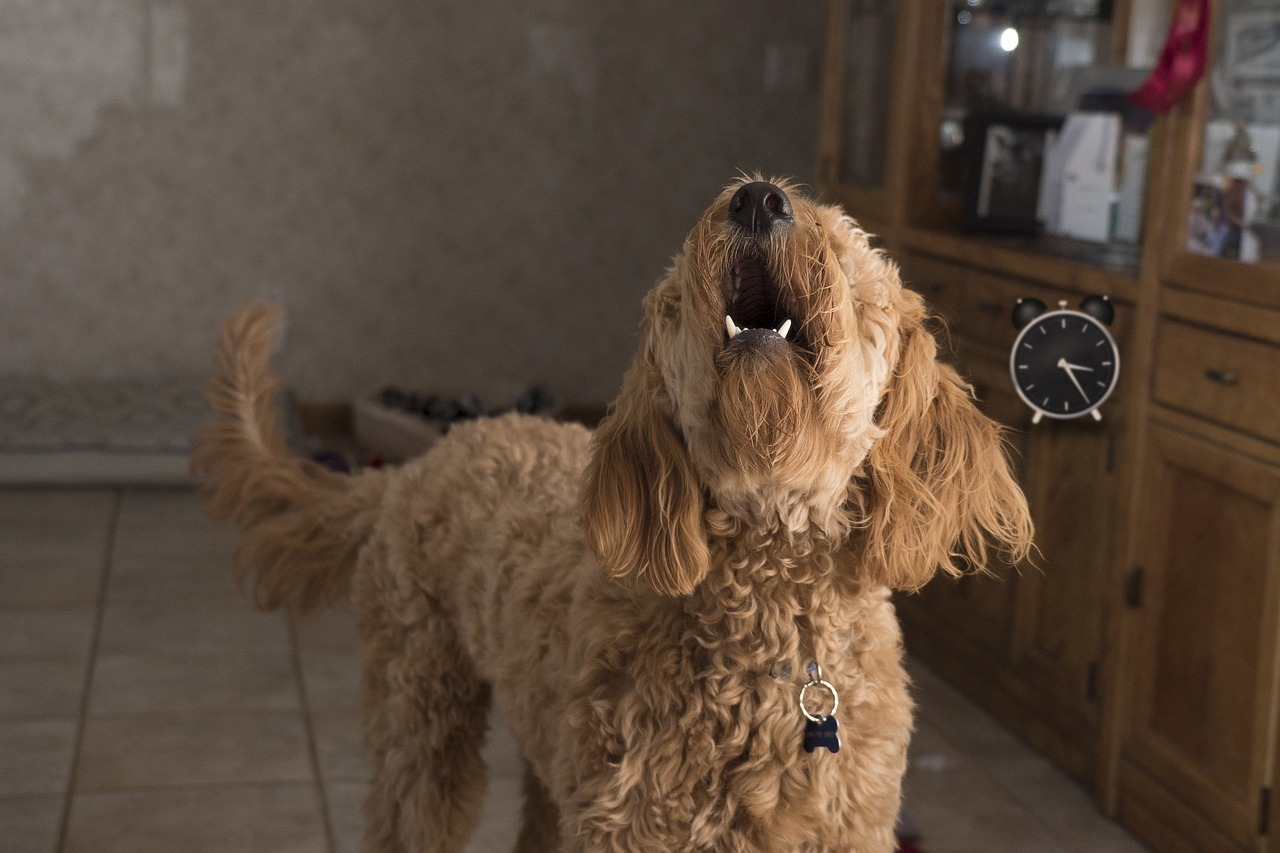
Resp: 3,25
